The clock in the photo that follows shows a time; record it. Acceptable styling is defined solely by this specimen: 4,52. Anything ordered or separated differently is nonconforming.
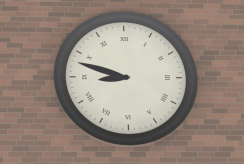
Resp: 8,48
